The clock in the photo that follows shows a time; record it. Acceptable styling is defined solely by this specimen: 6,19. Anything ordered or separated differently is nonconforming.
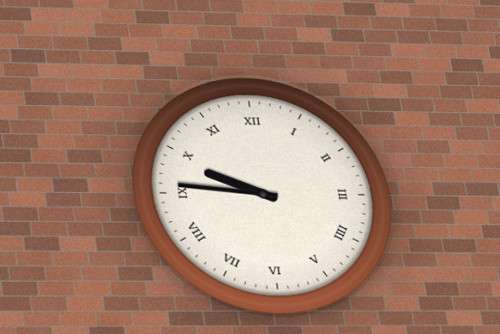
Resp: 9,46
